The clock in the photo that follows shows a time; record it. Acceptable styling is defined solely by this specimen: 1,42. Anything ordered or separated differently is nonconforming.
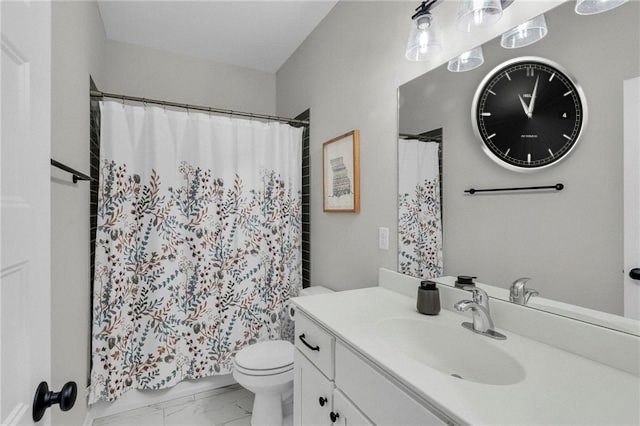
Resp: 11,02
